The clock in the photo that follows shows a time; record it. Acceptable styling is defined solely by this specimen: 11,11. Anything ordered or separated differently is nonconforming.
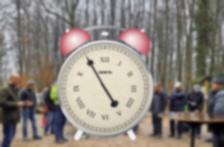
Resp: 4,55
